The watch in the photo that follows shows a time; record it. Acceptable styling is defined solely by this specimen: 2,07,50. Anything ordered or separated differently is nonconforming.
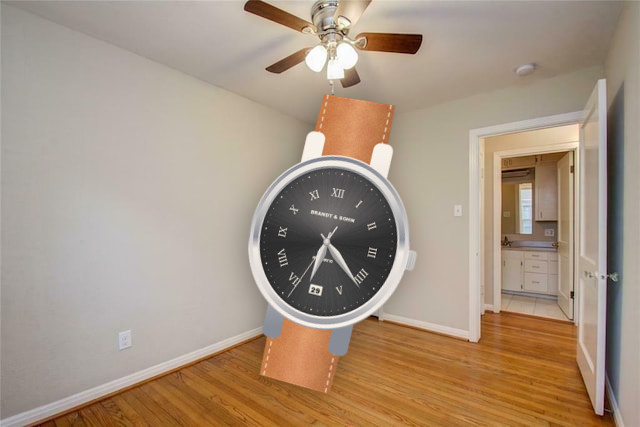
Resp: 6,21,34
